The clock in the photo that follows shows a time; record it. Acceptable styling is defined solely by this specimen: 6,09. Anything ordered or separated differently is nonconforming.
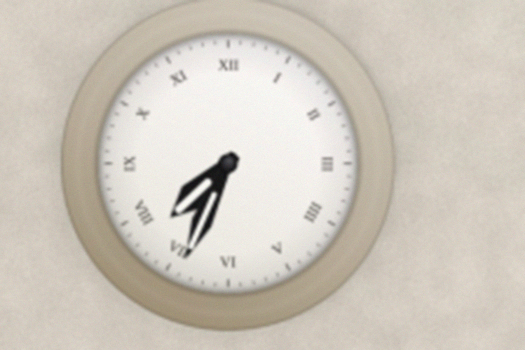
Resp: 7,34
